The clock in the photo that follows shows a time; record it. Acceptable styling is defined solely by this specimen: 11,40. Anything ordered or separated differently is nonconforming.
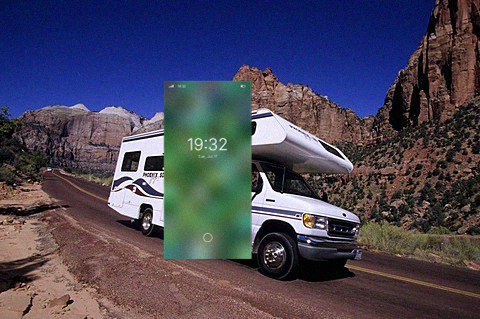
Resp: 19,32
